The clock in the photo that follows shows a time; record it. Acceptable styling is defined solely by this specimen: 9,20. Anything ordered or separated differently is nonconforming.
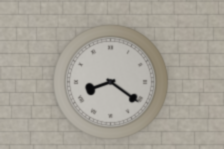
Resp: 8,21
